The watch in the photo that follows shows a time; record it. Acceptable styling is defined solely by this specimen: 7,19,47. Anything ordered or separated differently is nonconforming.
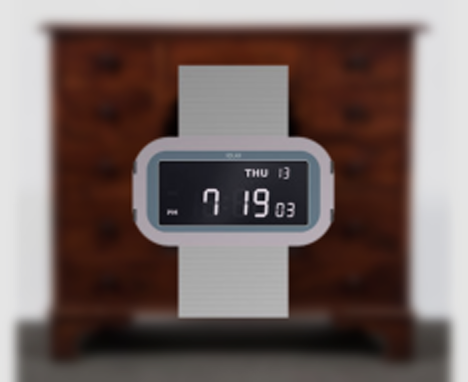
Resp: 7,19,03
